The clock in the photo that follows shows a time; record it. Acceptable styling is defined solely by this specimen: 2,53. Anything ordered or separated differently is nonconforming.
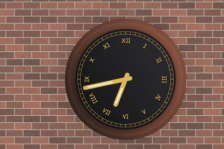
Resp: 6,43
